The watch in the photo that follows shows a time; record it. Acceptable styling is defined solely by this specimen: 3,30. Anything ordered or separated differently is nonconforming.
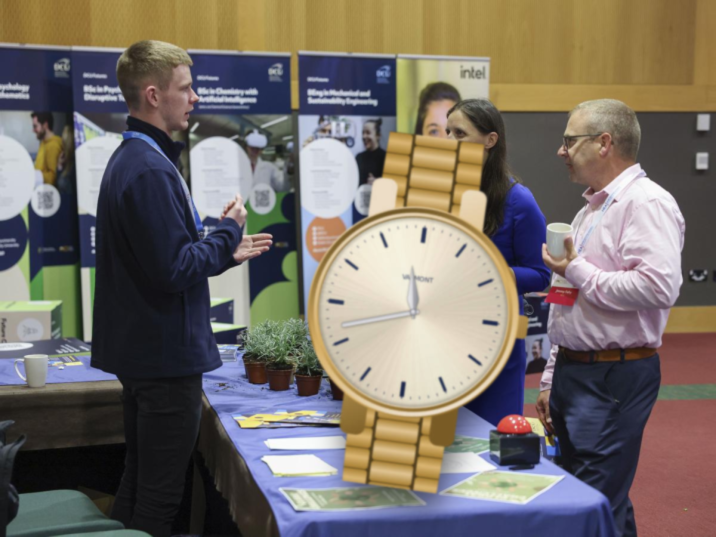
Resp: 11,42
